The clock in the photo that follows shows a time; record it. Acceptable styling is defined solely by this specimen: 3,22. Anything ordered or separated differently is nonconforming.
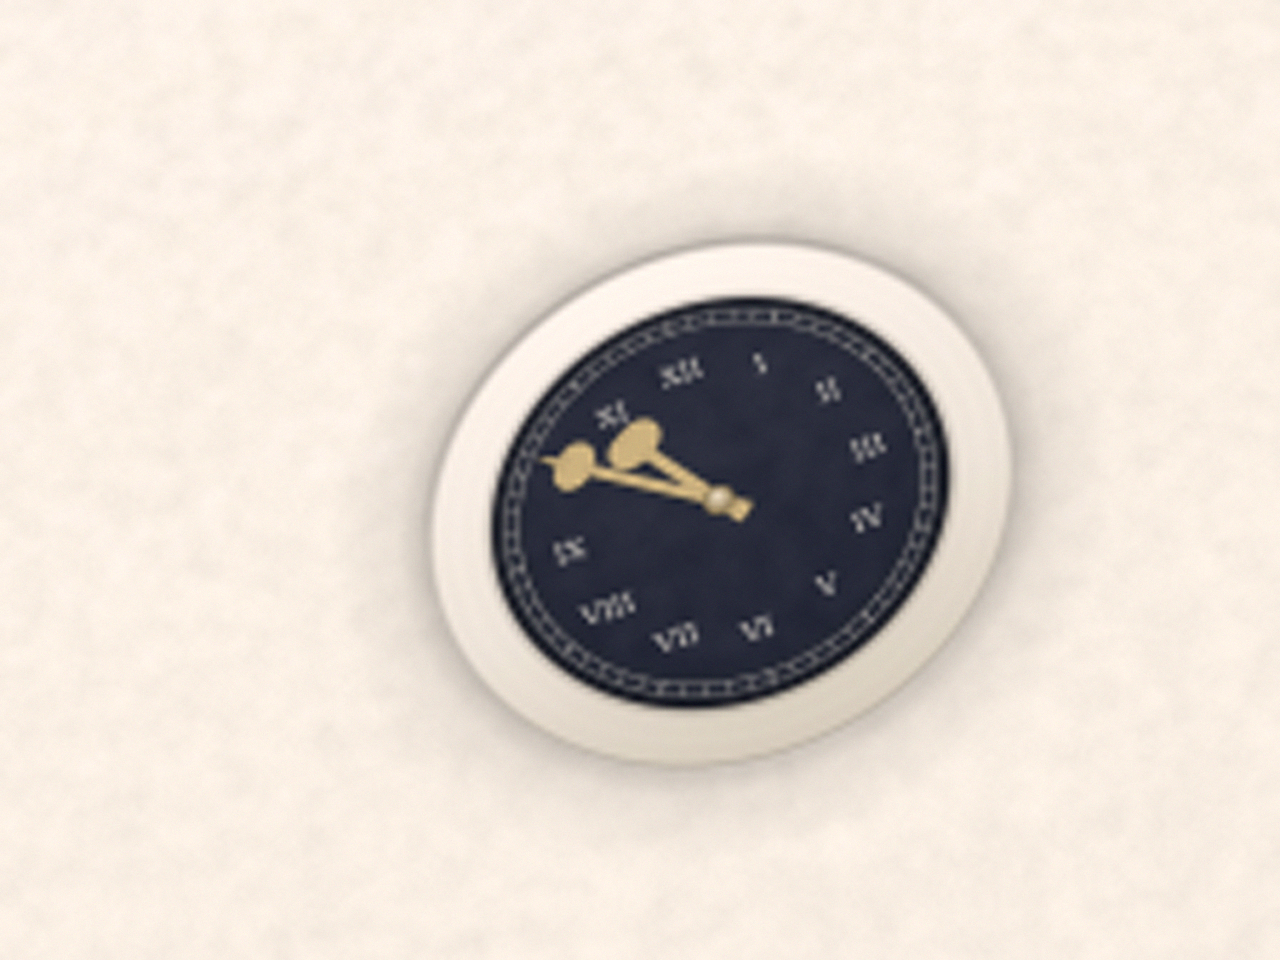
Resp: 10,51
